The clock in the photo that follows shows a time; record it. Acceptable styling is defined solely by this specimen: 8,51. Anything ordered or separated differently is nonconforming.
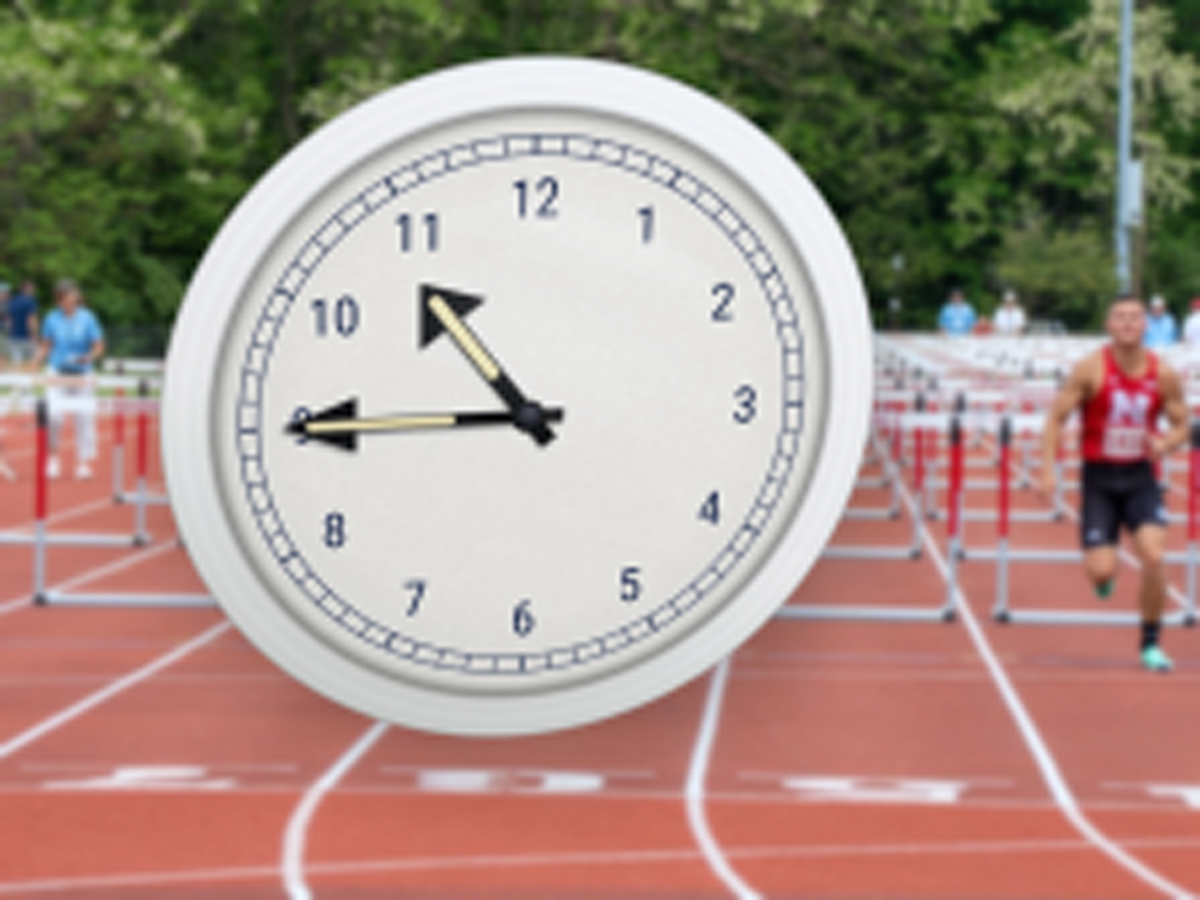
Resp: 10,45
